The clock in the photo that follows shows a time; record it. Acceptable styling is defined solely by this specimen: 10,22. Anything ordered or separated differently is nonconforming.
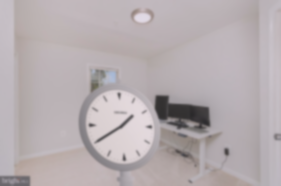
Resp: 1,40
